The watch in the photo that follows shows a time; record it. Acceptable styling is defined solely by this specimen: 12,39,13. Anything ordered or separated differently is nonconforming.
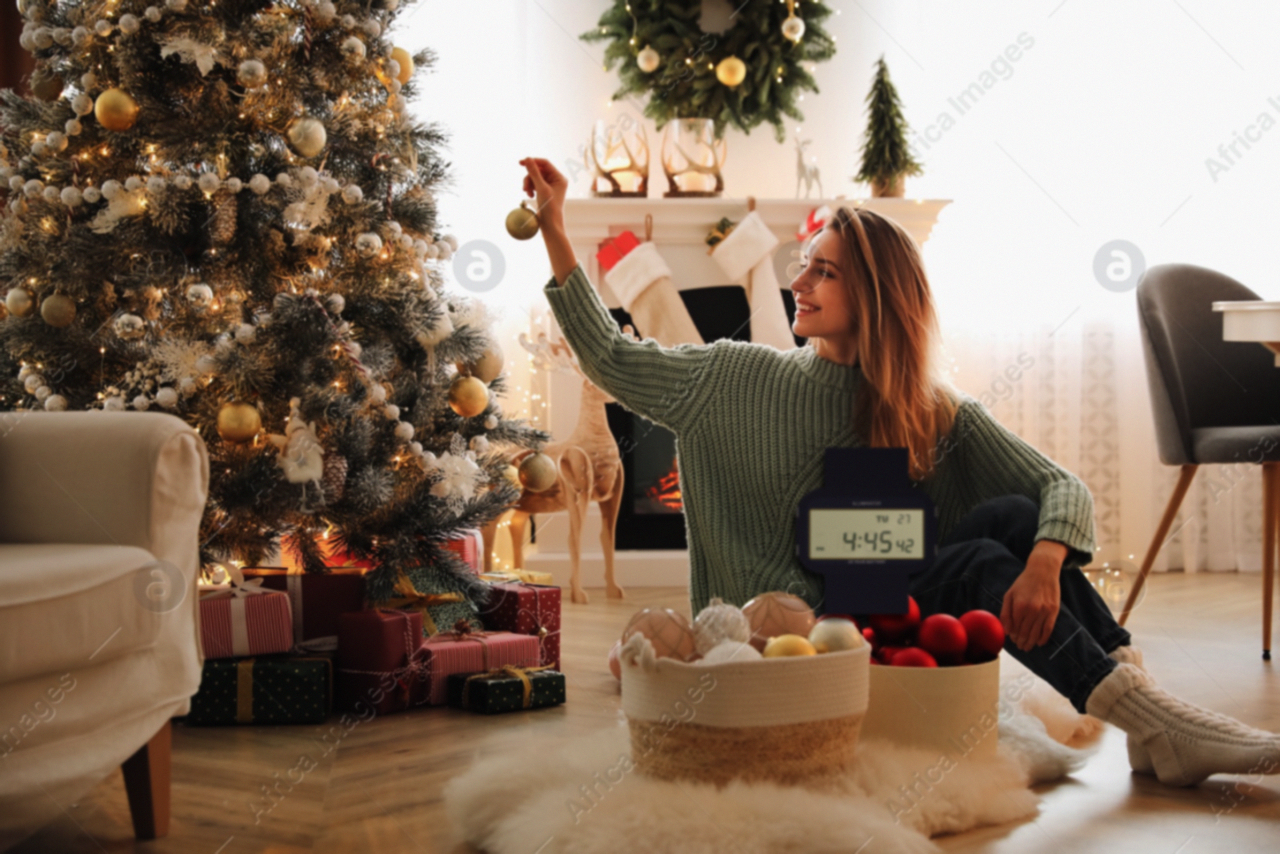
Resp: 4,45,42
